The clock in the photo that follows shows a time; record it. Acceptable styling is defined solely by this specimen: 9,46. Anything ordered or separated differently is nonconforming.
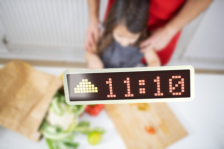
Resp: 11,10
